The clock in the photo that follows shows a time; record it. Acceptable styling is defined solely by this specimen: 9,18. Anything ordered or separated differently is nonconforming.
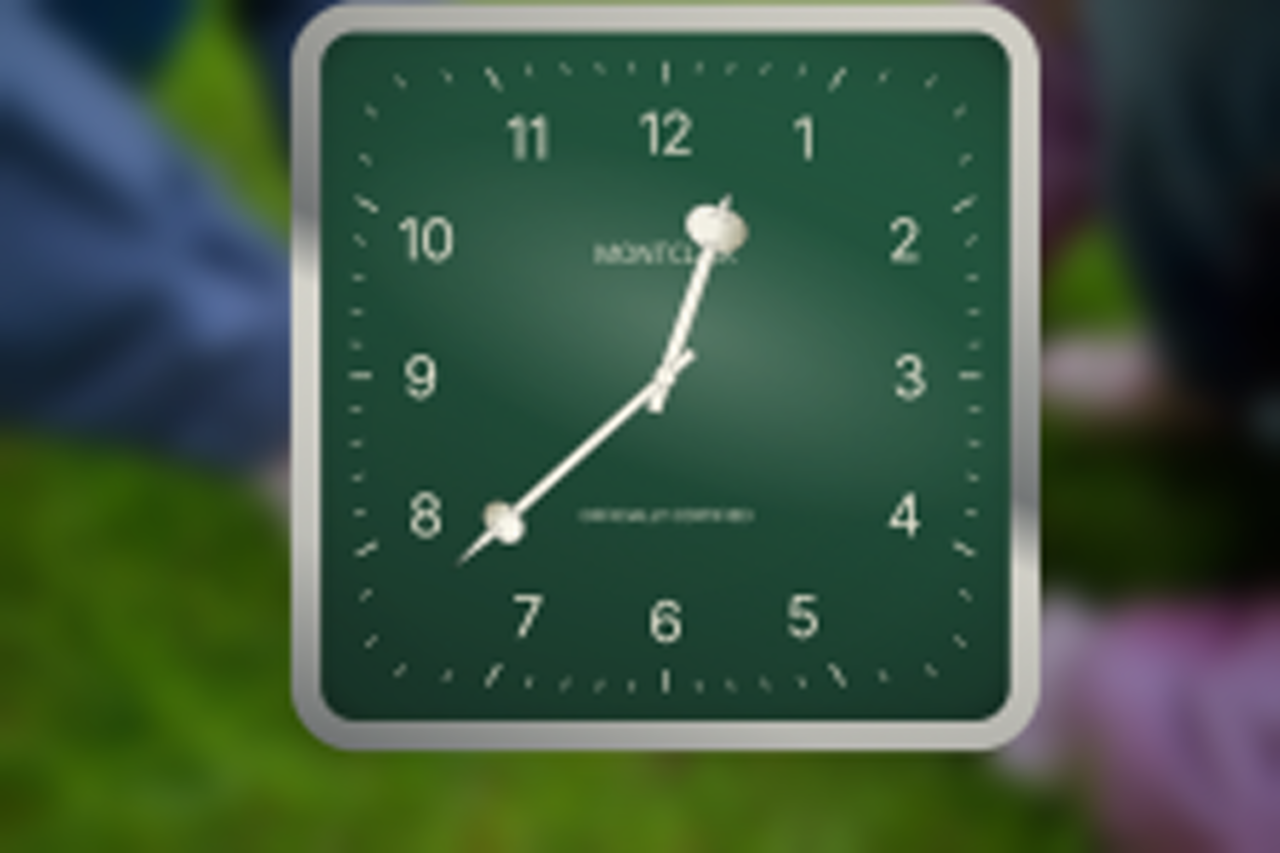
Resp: 12,38
